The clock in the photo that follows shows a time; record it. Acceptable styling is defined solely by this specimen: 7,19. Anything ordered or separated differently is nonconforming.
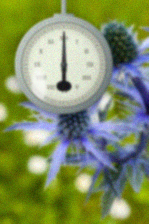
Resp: 6,00
